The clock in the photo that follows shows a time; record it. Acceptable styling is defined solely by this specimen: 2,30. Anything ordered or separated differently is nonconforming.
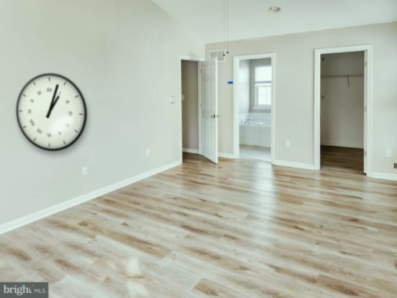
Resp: 1,03
